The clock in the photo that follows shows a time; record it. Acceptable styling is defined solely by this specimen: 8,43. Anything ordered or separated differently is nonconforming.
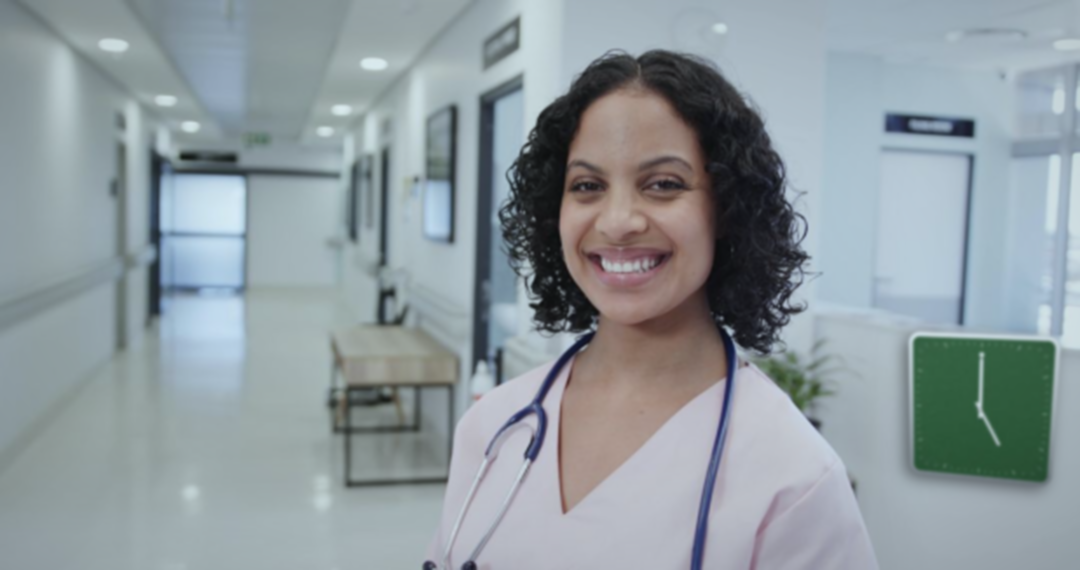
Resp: 5,00
